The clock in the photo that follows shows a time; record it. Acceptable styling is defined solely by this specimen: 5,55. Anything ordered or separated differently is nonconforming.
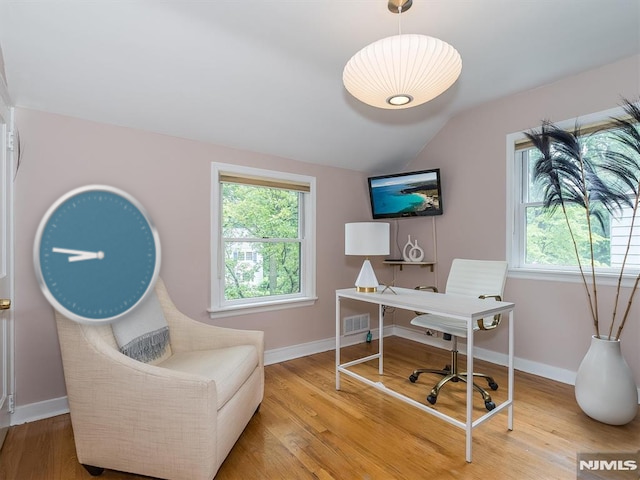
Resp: 8,46
